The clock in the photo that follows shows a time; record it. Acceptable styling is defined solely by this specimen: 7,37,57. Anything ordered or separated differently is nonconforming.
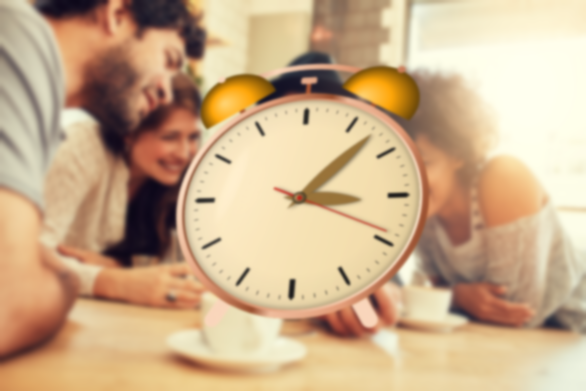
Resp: 3,07,19
